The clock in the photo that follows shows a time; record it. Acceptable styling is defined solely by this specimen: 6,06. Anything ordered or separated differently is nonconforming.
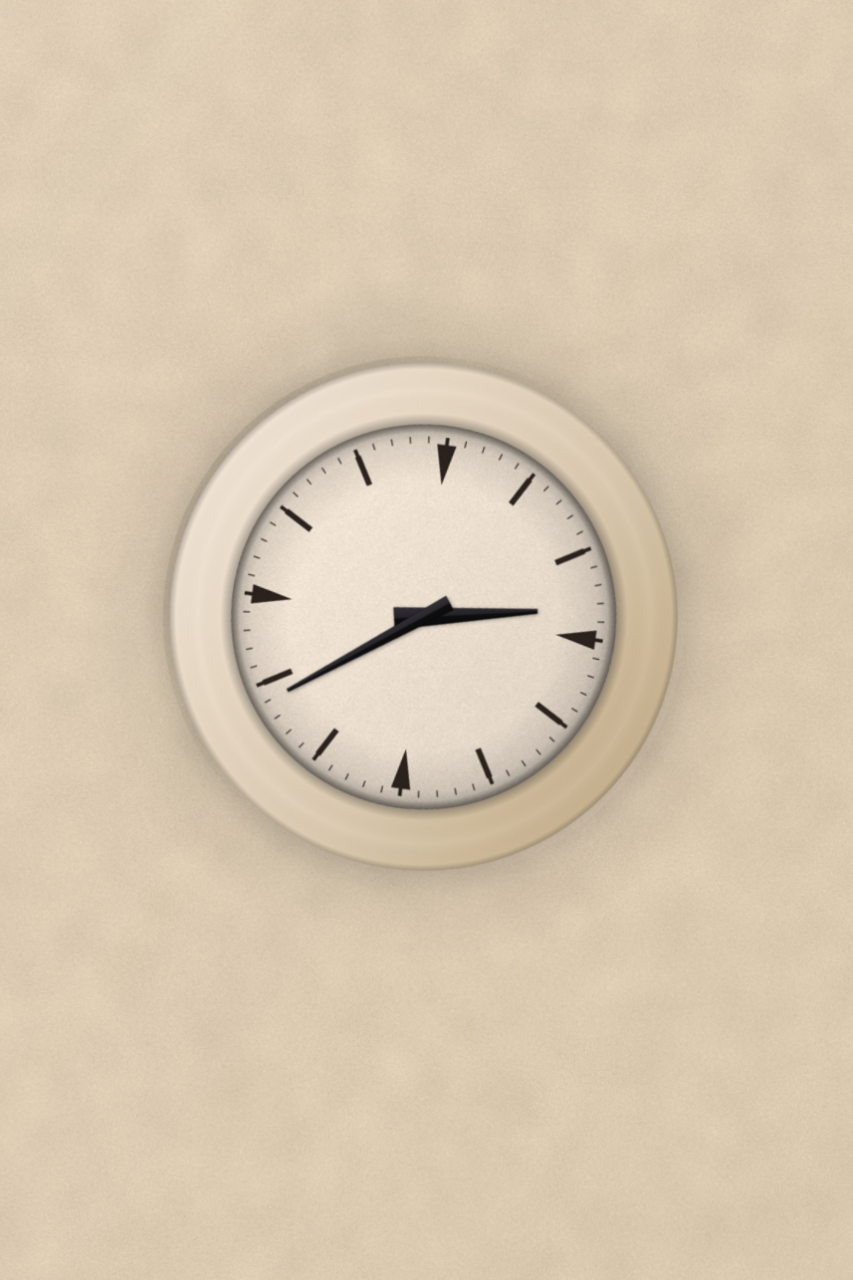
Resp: 2,39
